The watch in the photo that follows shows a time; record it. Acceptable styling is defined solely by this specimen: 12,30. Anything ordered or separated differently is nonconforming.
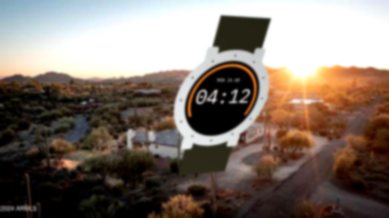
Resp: 4,12
